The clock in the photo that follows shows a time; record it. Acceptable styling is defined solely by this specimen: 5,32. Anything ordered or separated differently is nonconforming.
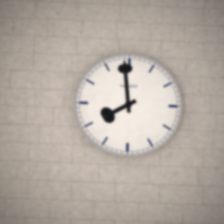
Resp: 7,59
